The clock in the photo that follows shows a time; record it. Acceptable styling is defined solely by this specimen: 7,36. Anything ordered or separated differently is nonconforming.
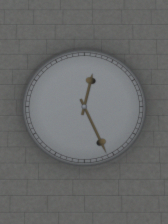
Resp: 12,26
